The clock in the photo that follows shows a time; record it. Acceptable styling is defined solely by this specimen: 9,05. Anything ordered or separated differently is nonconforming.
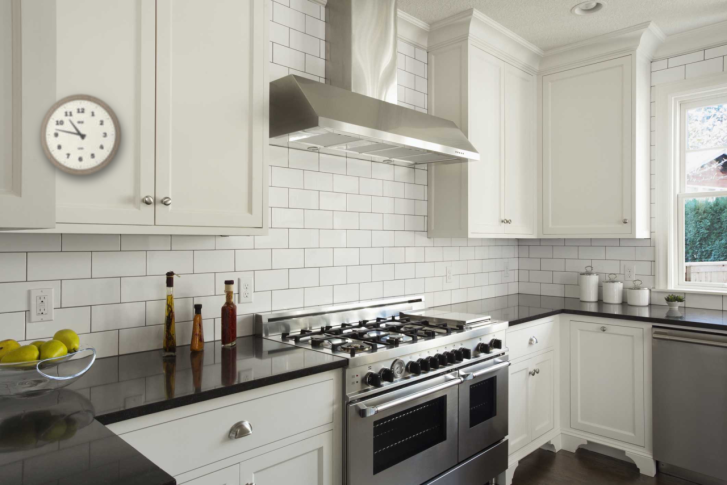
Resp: 10,47
